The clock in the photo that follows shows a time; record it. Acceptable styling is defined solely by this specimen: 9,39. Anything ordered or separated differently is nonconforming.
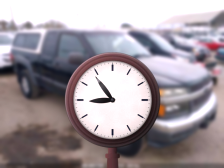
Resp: 8,54
